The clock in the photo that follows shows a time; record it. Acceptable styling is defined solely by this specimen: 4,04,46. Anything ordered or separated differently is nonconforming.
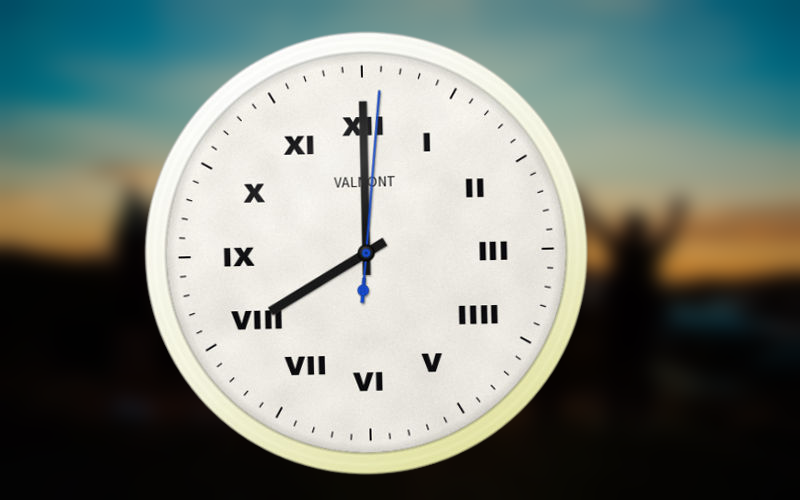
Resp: 8,00,01
